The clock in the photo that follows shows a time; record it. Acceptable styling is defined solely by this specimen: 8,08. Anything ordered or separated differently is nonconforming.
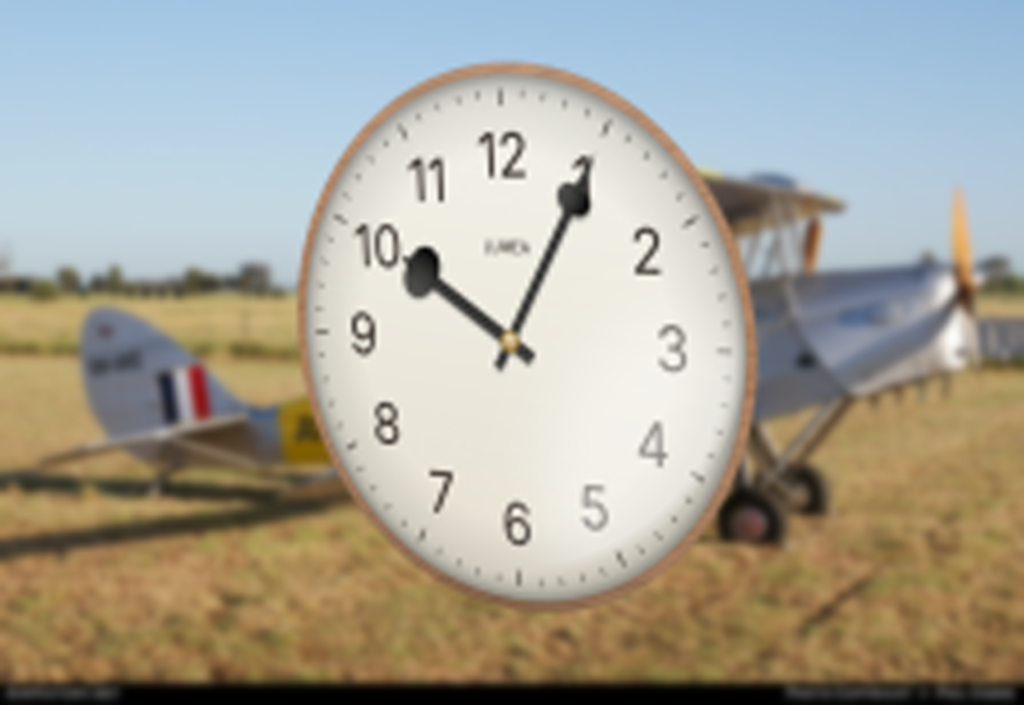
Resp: 10,05
